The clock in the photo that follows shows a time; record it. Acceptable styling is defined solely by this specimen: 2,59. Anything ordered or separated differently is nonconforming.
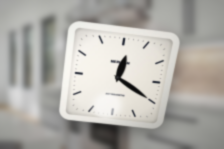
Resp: 12,20
